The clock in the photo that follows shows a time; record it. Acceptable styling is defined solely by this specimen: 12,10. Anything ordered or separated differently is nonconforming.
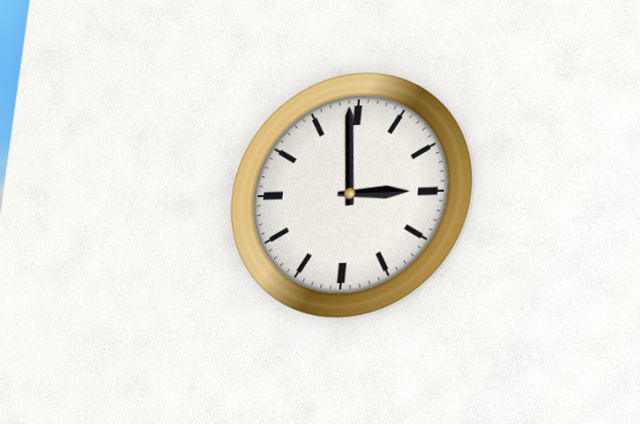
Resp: 2,59
